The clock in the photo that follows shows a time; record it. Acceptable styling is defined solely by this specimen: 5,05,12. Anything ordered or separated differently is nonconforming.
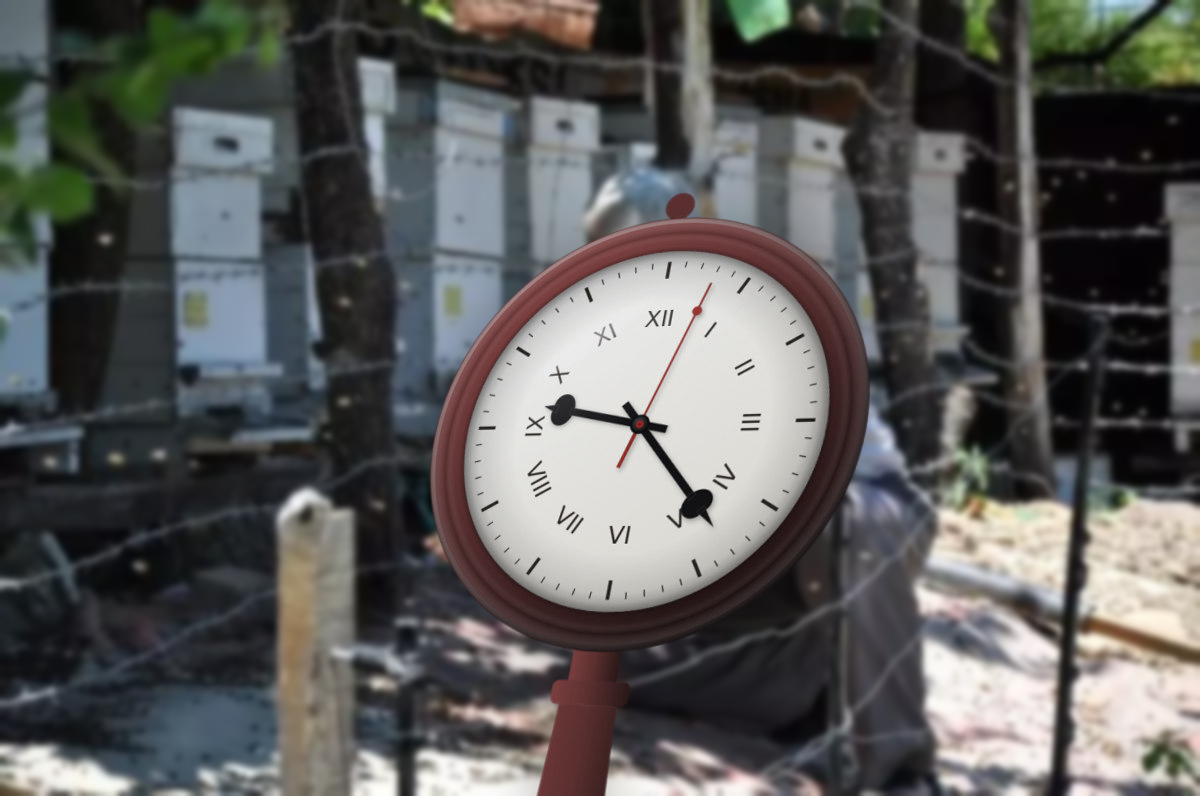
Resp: 9,23,03
